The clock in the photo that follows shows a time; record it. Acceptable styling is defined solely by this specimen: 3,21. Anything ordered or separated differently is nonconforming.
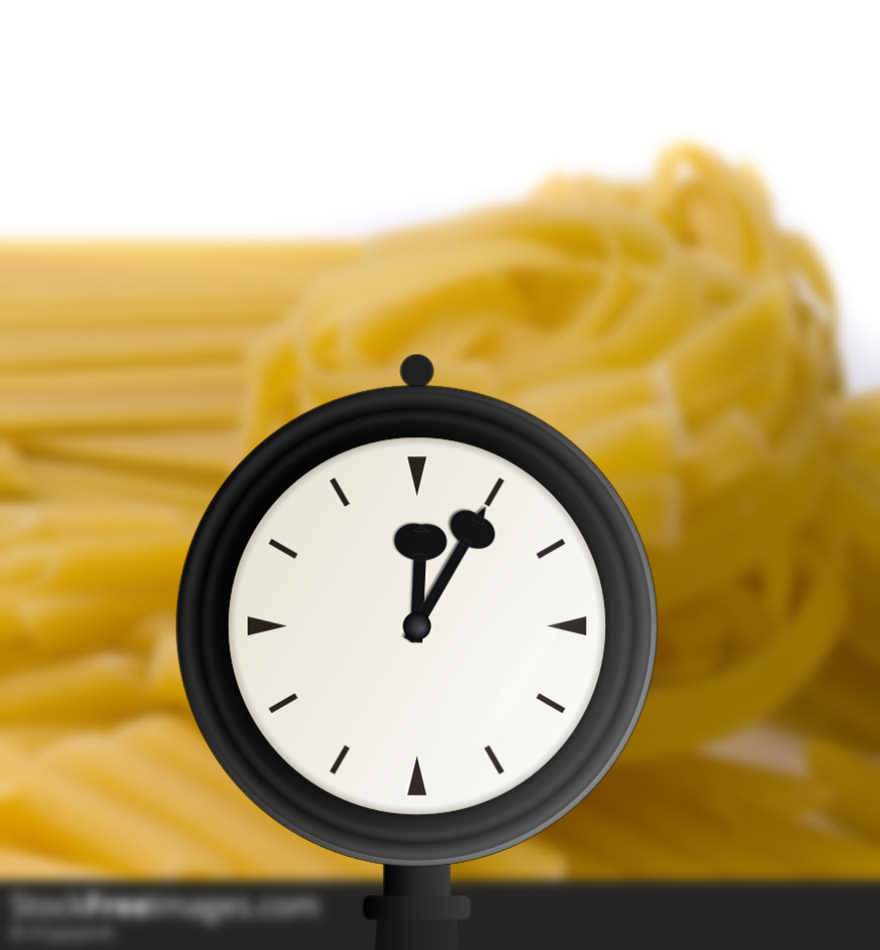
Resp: 12,05
